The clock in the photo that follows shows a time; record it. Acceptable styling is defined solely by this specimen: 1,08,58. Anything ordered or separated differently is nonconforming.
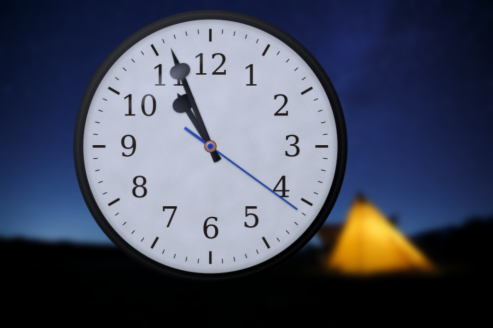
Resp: 10,56,21
